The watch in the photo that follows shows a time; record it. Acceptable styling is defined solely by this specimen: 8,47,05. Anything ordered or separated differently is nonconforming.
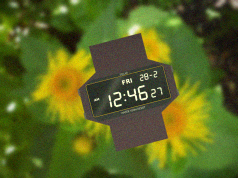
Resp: 12,46,27
